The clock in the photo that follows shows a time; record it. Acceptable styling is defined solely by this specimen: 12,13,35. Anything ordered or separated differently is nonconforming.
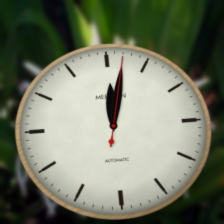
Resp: 12,02,02
